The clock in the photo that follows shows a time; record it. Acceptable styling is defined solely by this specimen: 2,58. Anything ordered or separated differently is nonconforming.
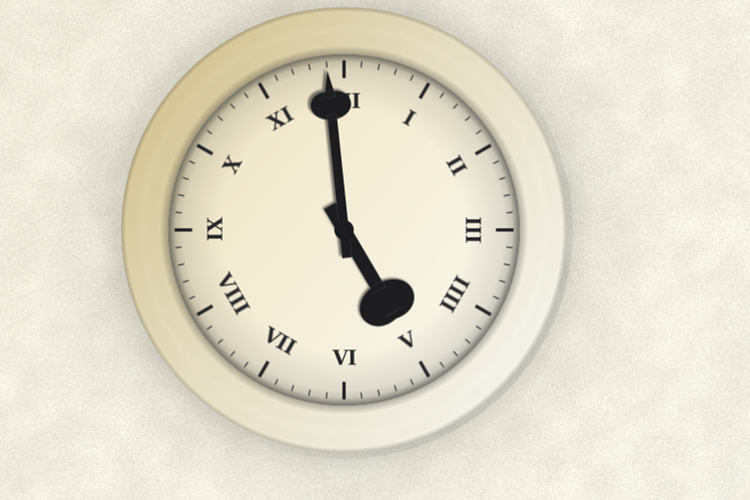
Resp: 4,59
